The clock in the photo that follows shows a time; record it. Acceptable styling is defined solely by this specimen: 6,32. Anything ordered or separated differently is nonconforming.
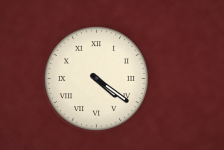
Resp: 4,21
